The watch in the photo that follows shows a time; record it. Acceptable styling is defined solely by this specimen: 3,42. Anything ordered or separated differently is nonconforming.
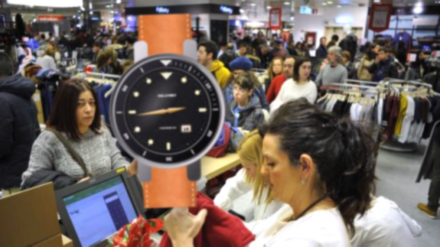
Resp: 2,44
